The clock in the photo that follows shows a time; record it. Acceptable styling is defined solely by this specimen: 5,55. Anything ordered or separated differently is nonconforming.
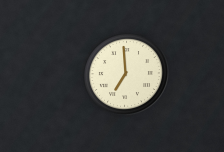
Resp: 6,59
